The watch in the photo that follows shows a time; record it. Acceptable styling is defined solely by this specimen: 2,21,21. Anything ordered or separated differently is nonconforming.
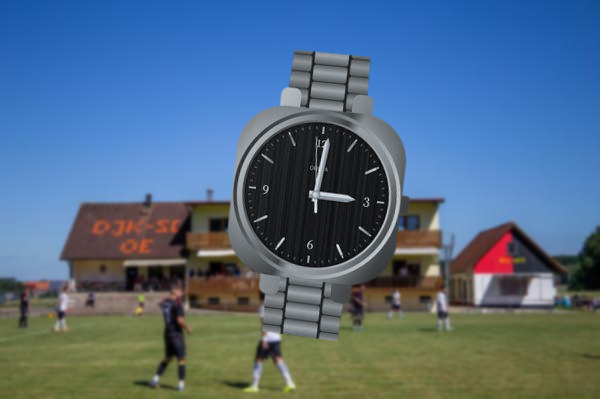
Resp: 3,00,59
